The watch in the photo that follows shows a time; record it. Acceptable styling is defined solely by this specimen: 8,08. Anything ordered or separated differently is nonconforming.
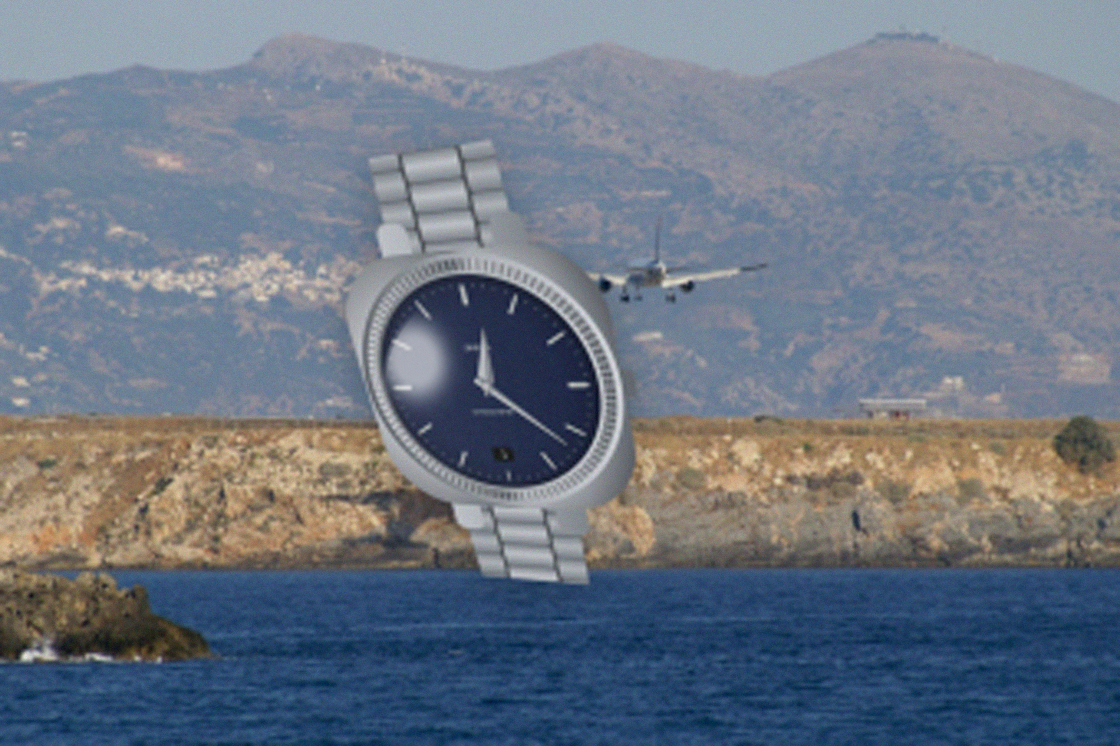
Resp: 12,22
